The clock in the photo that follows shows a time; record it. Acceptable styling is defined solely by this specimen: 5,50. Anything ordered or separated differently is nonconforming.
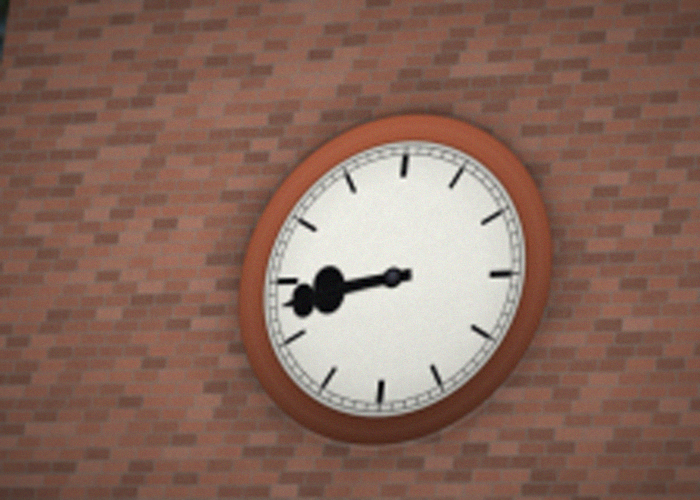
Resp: 8,43
